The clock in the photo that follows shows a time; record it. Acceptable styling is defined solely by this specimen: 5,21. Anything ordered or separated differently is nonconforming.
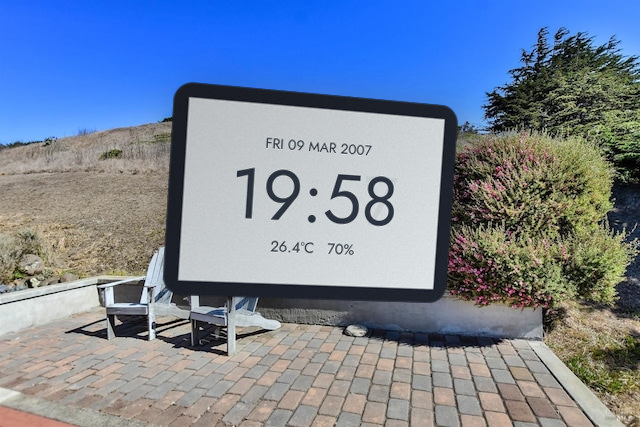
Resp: 19,58
